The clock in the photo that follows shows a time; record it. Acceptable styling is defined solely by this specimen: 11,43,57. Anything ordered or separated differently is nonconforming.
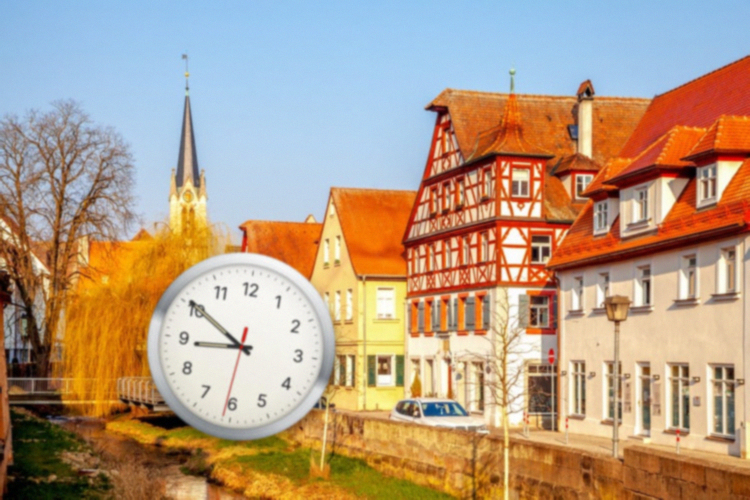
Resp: 8,50,31
